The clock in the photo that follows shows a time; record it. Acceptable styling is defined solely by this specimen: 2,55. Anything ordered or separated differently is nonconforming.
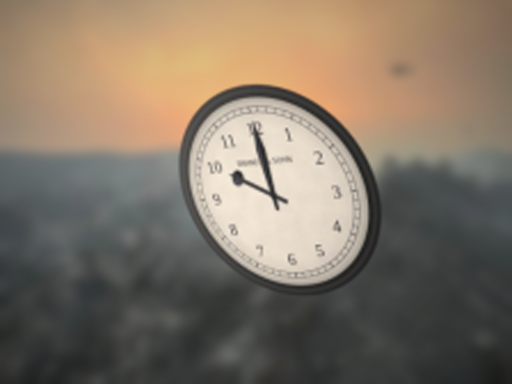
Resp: 10,00
